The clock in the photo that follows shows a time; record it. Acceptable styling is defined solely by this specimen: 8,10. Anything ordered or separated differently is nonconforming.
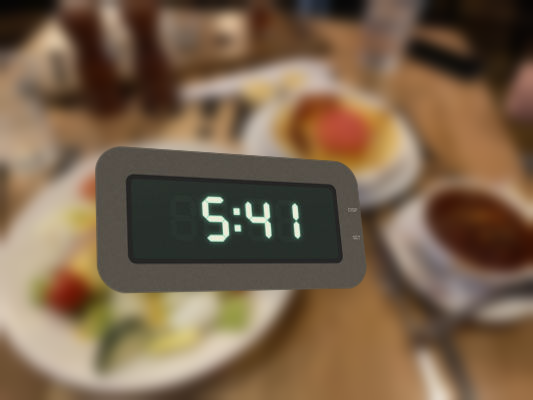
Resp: 5,41
